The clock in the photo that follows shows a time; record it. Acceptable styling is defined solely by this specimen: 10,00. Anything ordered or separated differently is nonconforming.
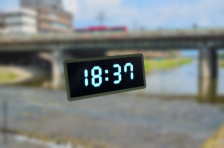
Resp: 18,37
